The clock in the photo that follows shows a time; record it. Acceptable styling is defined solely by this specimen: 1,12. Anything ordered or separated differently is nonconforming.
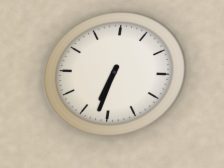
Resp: 6,32
